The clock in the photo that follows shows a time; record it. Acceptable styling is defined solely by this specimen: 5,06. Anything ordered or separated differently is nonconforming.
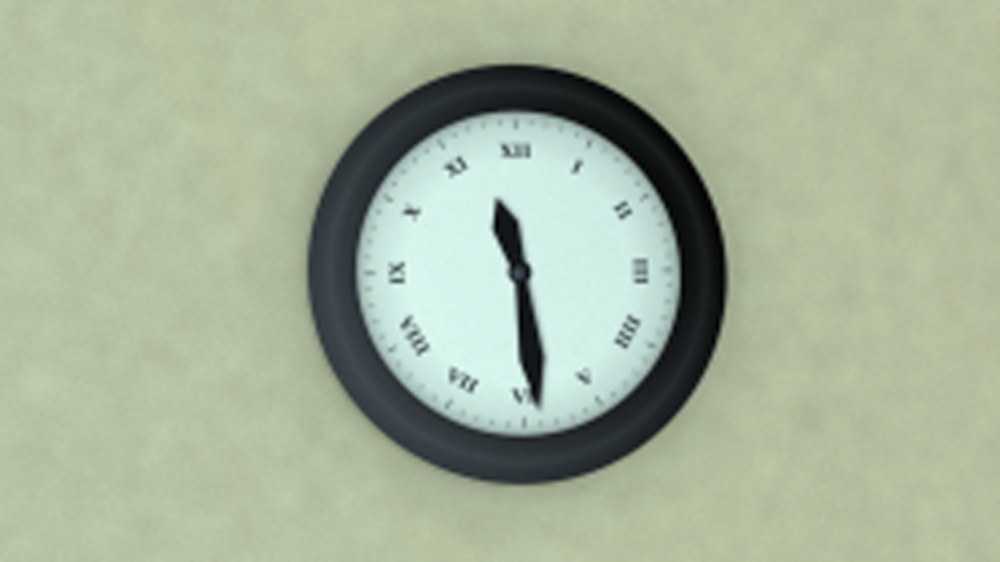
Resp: 11,29
